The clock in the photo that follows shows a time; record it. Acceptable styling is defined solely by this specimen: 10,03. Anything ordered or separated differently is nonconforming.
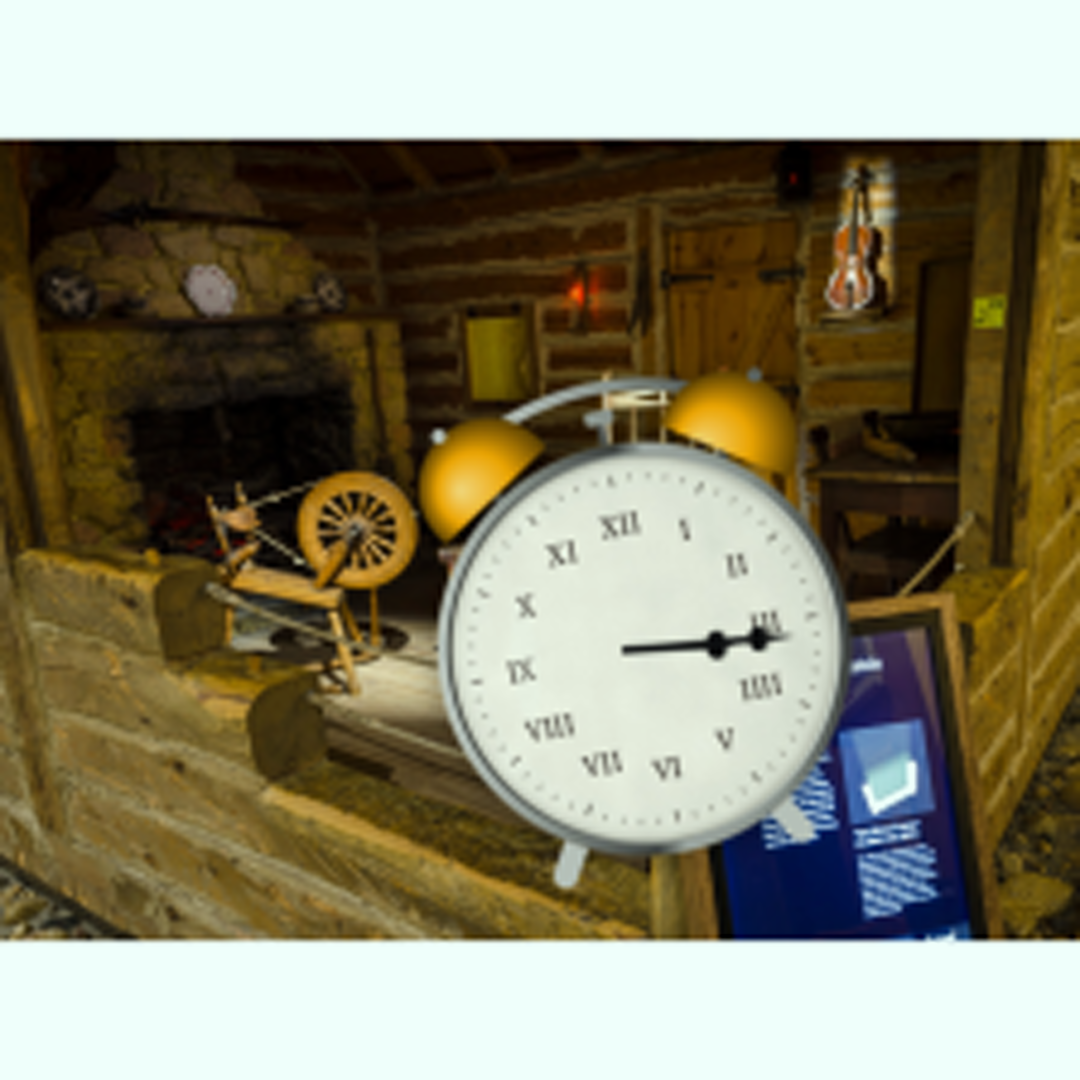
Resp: 3,16
